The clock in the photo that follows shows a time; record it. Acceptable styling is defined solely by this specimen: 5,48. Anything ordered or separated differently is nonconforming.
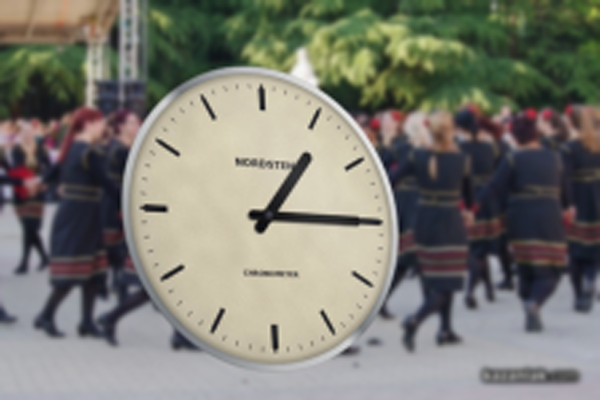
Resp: 1,15
